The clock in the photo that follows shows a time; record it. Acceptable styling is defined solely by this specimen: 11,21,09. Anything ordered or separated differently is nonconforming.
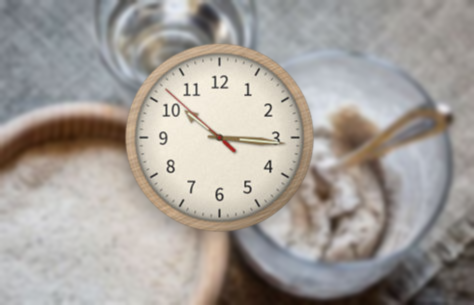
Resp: 10,15,52
